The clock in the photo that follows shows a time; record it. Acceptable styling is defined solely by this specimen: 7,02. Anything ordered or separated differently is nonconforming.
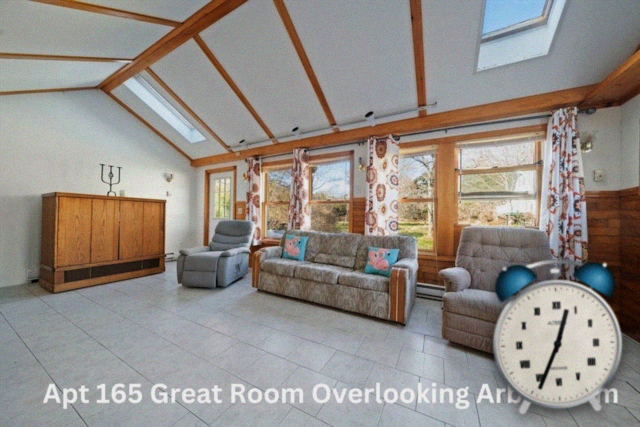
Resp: 12,34
